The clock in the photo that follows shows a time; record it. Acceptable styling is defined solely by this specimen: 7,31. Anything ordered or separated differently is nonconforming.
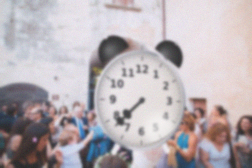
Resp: 7,38
